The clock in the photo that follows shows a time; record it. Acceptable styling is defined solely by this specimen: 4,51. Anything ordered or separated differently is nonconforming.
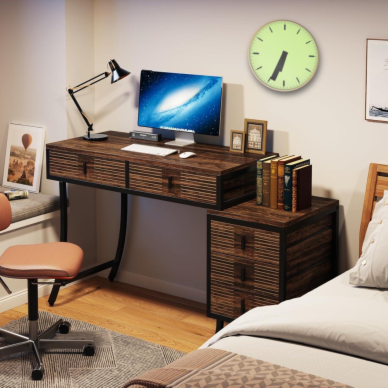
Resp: 6,34
